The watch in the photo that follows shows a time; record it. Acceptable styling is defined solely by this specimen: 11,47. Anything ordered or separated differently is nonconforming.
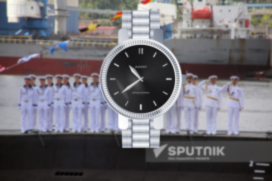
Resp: 10,39
